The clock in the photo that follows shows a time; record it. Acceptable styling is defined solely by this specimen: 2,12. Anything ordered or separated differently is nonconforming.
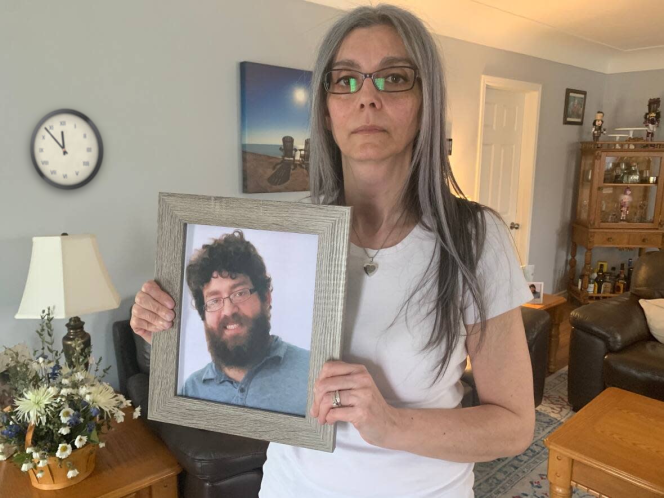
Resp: 11,53
